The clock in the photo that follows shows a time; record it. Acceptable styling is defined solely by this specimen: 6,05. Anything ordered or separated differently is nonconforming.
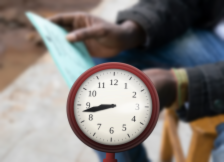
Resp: 8,43
